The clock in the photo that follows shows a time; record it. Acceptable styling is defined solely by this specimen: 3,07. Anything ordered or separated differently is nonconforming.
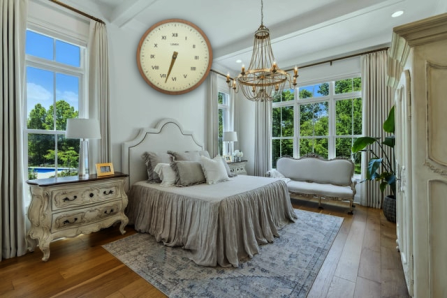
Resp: 6,33
